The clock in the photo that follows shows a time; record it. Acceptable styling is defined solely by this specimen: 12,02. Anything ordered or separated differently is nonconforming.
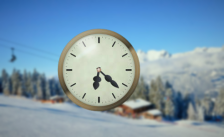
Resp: 6,22
